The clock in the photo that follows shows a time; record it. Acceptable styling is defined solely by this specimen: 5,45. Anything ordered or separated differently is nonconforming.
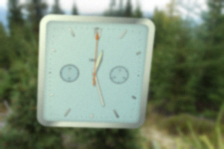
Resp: 12,27
